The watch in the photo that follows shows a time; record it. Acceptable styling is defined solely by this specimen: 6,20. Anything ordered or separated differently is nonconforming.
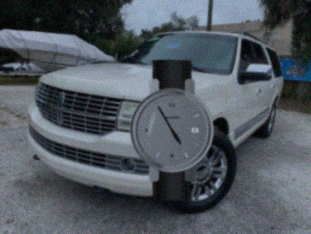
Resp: 4,55
